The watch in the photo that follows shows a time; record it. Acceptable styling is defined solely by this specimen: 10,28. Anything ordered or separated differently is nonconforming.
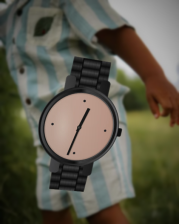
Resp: 12,32
